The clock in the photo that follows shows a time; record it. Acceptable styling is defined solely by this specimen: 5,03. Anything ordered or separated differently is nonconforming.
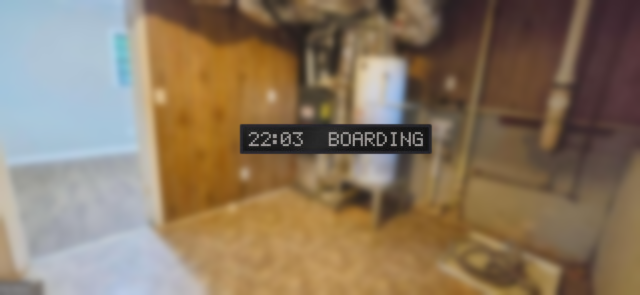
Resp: 22,03
